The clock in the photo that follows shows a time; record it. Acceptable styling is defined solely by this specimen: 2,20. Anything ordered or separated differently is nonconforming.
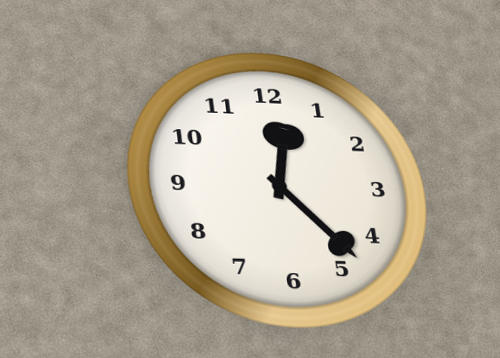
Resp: 12,23
